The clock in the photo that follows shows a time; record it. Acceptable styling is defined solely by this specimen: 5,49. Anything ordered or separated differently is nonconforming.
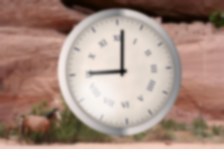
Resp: 9,01
